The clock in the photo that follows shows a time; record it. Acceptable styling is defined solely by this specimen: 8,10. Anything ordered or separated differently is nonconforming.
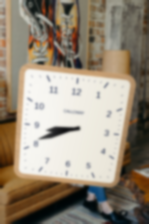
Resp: 8,41
